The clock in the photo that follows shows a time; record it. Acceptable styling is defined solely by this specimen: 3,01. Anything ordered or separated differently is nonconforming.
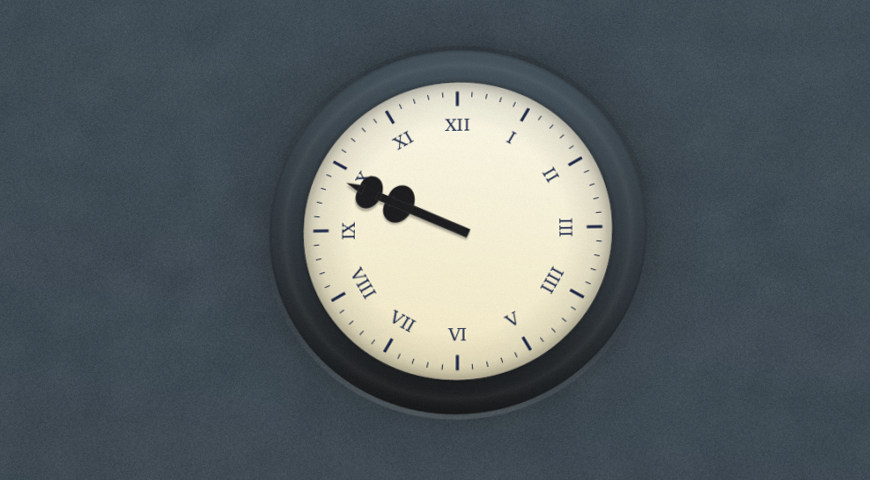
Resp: 9,49
